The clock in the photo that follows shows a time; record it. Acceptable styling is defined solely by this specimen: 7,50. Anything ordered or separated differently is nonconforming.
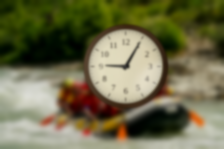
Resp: 9,05
